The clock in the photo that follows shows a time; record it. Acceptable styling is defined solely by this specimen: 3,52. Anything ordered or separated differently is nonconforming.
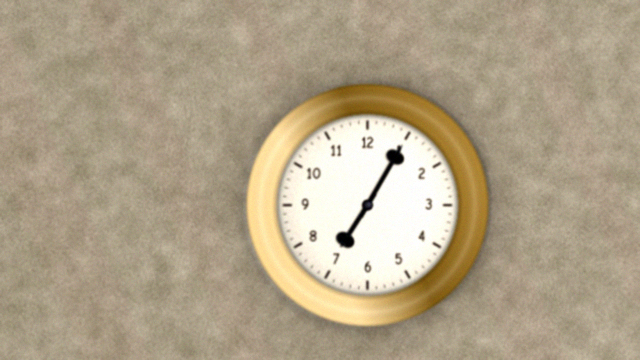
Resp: 7,05
